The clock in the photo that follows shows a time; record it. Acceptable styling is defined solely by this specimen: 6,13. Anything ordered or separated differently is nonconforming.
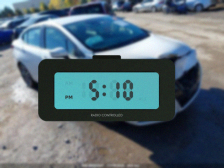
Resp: 5,10
